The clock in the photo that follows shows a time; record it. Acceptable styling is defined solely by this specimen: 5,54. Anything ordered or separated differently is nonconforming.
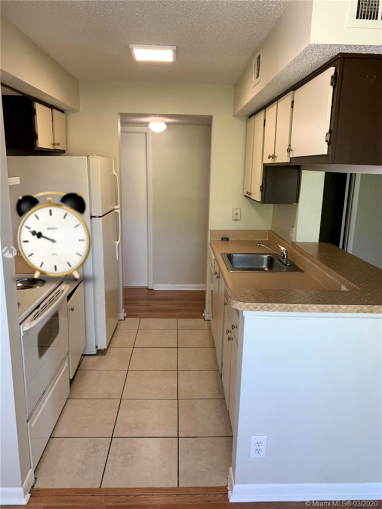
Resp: 9,49
